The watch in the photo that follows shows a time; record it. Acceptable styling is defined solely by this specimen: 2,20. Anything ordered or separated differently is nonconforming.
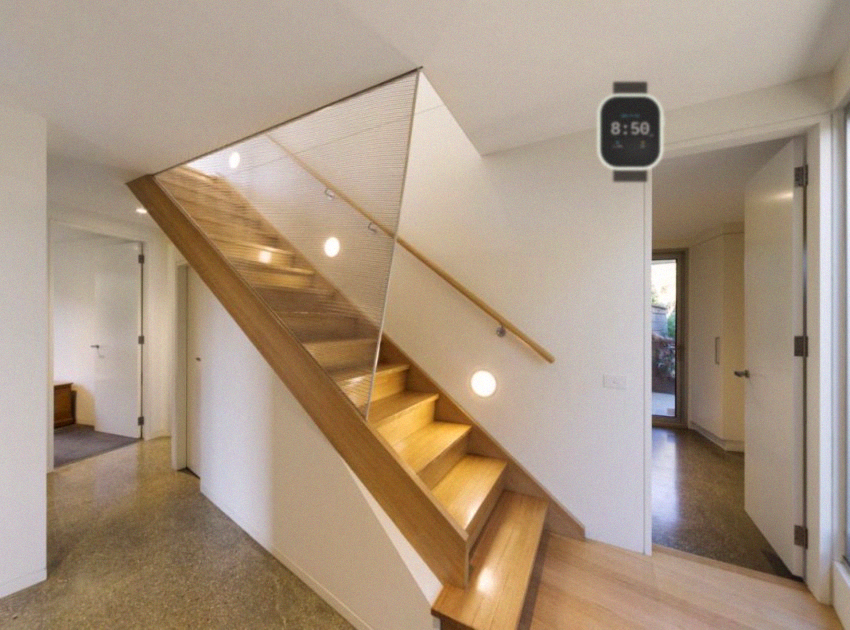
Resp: 8,50
